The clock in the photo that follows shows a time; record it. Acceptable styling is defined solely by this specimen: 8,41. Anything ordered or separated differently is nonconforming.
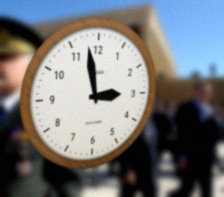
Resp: 2,58
